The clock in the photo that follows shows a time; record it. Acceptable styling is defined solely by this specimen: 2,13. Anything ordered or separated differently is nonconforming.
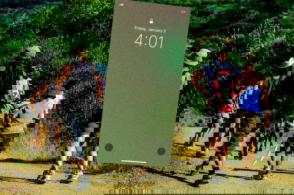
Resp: 4,01
